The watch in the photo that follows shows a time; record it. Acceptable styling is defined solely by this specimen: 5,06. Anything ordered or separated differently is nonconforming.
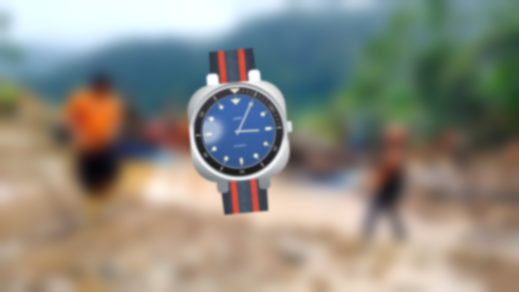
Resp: 3,05
